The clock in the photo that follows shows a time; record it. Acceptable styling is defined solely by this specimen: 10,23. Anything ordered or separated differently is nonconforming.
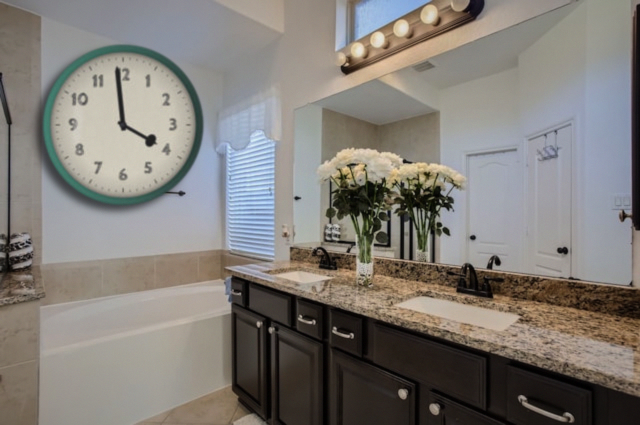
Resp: 3,59
